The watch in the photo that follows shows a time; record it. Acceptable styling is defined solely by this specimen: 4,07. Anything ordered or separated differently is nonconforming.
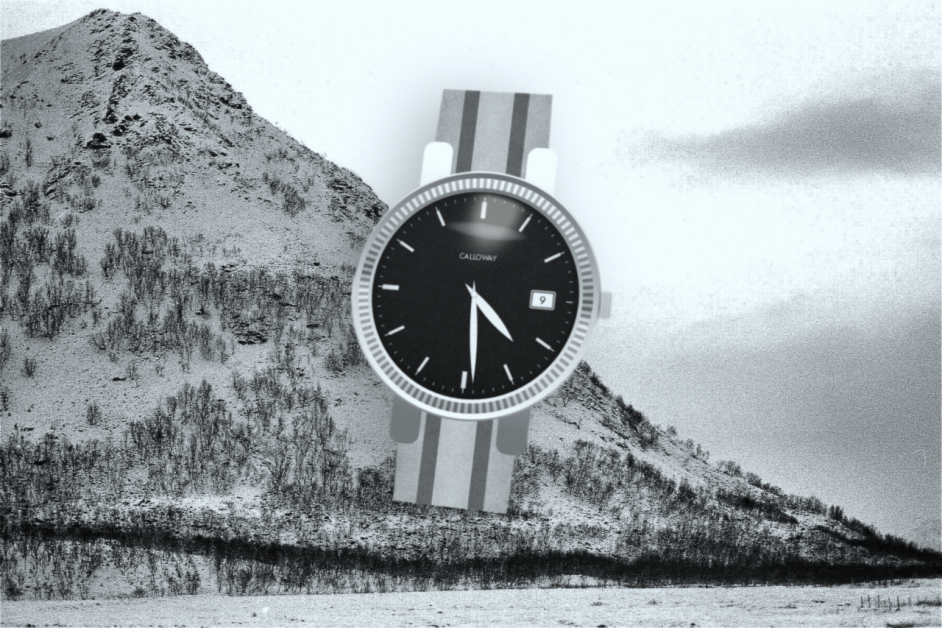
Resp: 4,29
